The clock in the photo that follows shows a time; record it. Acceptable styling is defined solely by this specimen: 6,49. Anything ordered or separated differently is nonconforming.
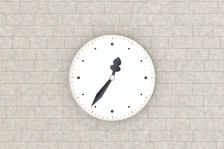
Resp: 12,36
